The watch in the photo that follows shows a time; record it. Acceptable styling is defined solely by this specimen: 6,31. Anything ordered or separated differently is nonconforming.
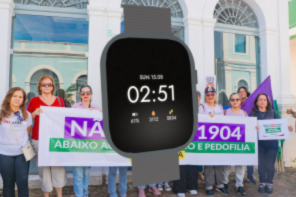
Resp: 2,51
